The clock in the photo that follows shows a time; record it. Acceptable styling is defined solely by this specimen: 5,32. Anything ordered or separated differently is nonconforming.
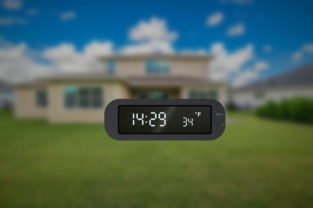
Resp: 14,29
